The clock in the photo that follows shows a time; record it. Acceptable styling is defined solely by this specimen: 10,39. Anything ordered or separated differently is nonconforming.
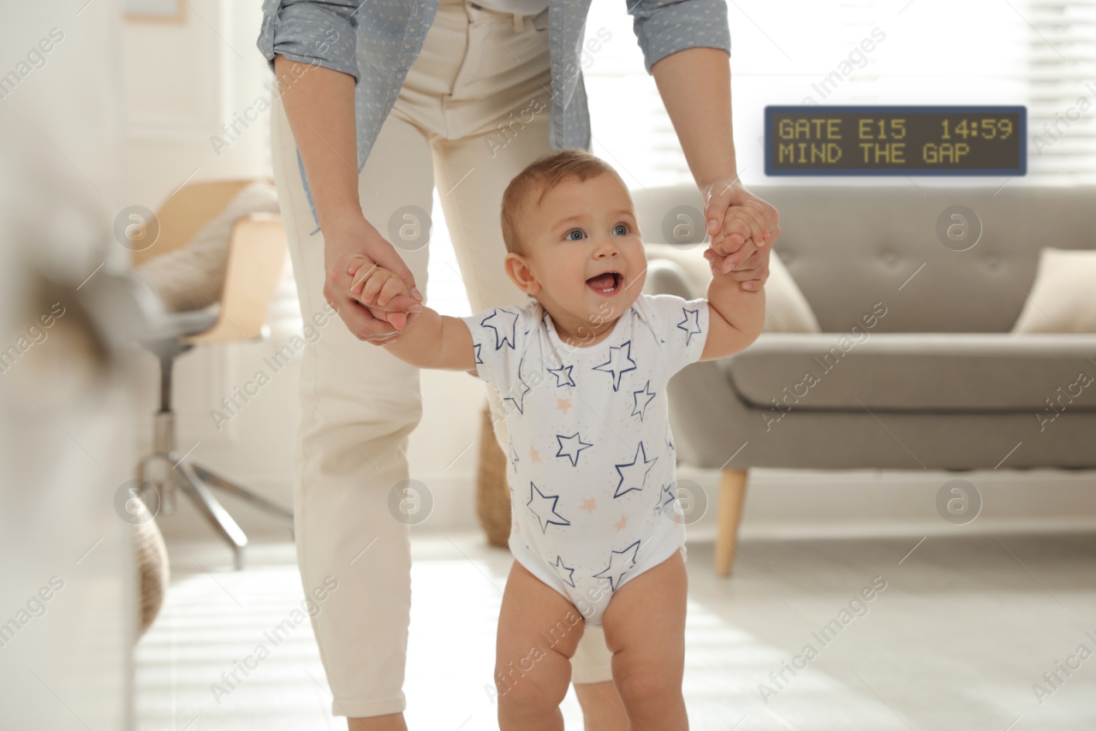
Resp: 14,59
